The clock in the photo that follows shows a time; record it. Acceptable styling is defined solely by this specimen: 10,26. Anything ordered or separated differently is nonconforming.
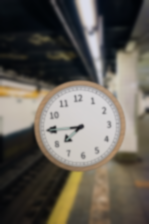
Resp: 7,45
